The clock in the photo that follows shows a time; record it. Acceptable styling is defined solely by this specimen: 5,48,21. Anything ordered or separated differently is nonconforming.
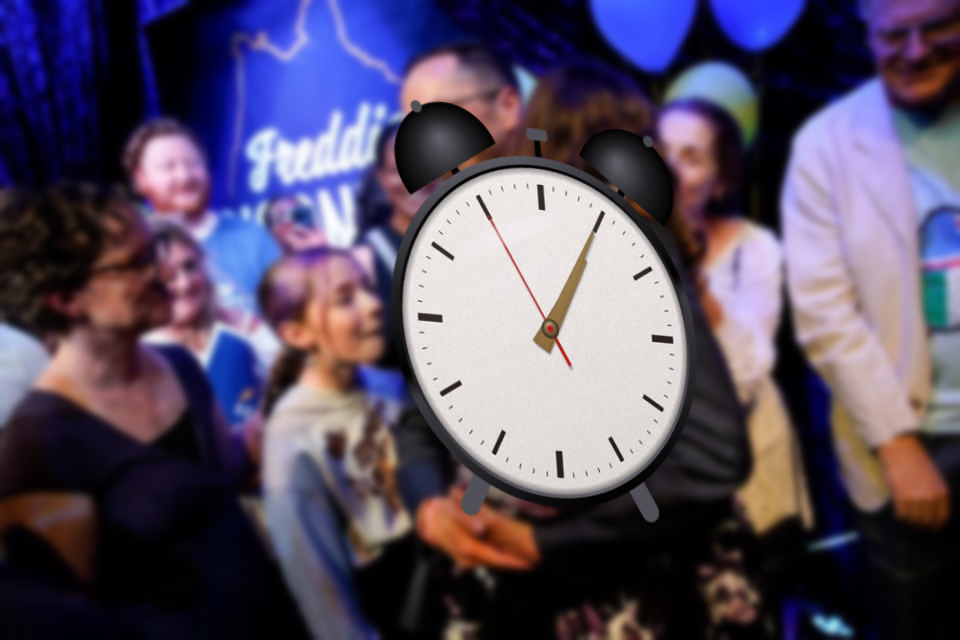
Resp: 1,04,55
